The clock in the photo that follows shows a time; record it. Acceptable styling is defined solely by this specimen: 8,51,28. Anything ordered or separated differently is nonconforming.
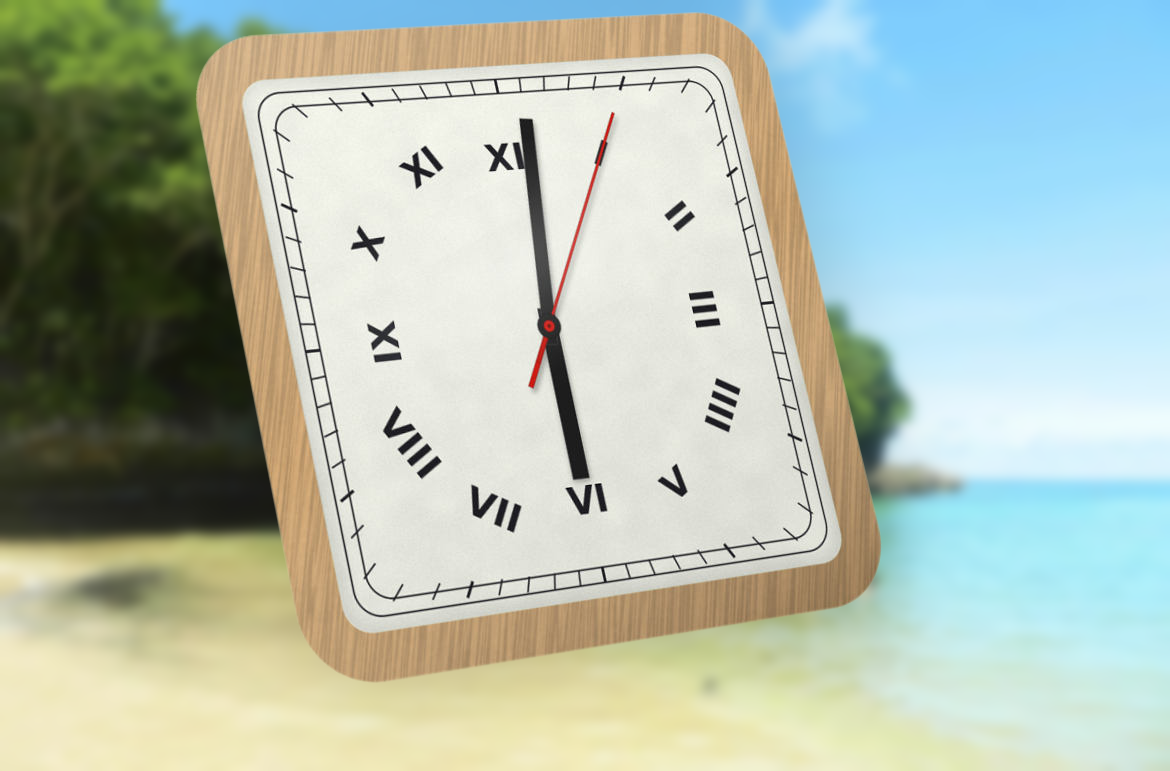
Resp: 6,01,05
